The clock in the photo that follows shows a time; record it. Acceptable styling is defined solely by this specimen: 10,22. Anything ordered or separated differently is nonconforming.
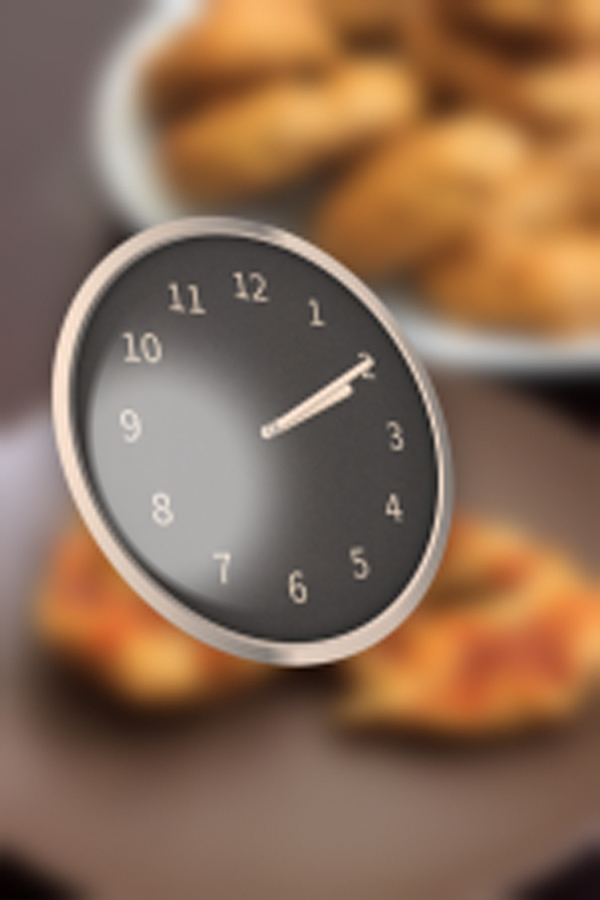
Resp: 2,10
